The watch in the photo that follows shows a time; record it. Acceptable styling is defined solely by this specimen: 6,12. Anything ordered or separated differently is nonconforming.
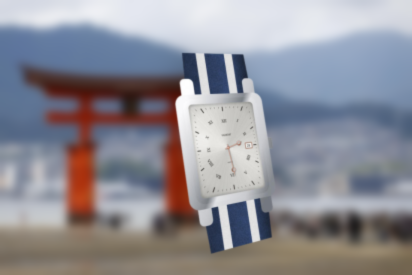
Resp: 2,29
